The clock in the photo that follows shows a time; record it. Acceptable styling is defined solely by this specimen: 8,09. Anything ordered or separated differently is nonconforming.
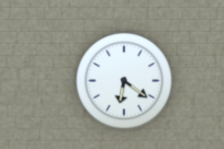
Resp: 6,21
